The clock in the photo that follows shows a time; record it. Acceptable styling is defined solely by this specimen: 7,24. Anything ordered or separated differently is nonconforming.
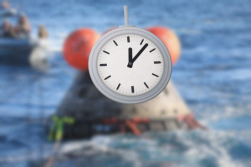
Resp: 12,07
